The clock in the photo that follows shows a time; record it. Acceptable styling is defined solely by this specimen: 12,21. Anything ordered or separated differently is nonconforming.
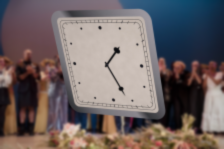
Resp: 1,26
